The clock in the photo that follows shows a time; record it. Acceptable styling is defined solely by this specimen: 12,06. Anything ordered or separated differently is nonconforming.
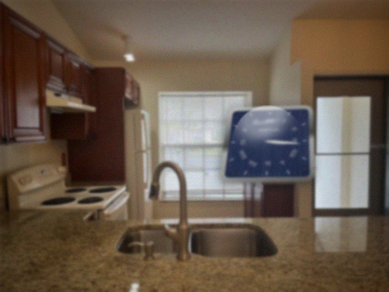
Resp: 3,16
